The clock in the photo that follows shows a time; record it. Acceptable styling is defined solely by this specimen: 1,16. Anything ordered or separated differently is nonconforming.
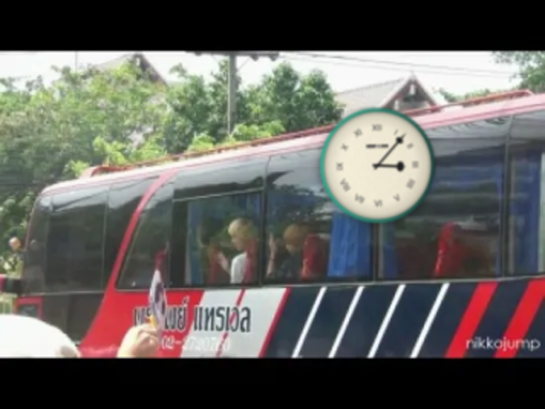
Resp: 3,07
